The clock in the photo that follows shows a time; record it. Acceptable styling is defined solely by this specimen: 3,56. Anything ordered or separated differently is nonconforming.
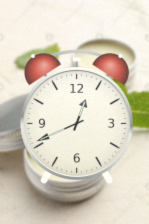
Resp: 12,41
